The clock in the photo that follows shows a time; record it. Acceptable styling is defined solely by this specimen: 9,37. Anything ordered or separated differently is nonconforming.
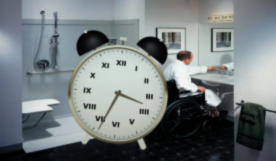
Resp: 3,34
